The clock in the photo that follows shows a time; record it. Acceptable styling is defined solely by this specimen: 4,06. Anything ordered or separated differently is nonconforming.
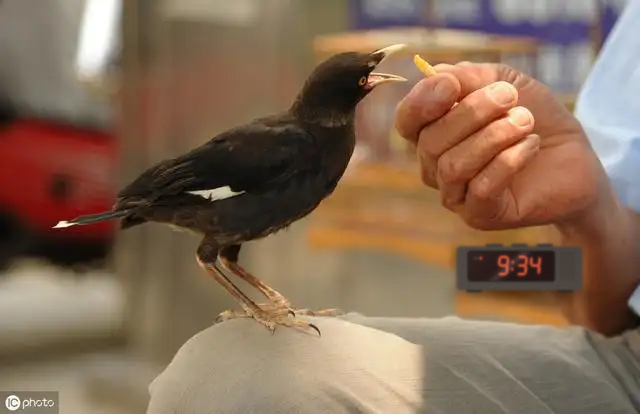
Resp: 9,34
